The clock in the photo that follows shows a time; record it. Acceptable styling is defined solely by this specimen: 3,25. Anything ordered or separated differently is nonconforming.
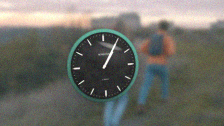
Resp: 1,05
